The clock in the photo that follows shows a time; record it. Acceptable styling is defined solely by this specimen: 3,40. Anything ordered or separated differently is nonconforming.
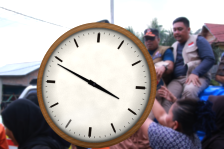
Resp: 3,49
